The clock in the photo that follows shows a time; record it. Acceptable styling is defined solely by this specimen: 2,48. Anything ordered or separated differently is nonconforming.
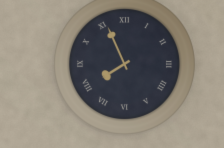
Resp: 7,56
